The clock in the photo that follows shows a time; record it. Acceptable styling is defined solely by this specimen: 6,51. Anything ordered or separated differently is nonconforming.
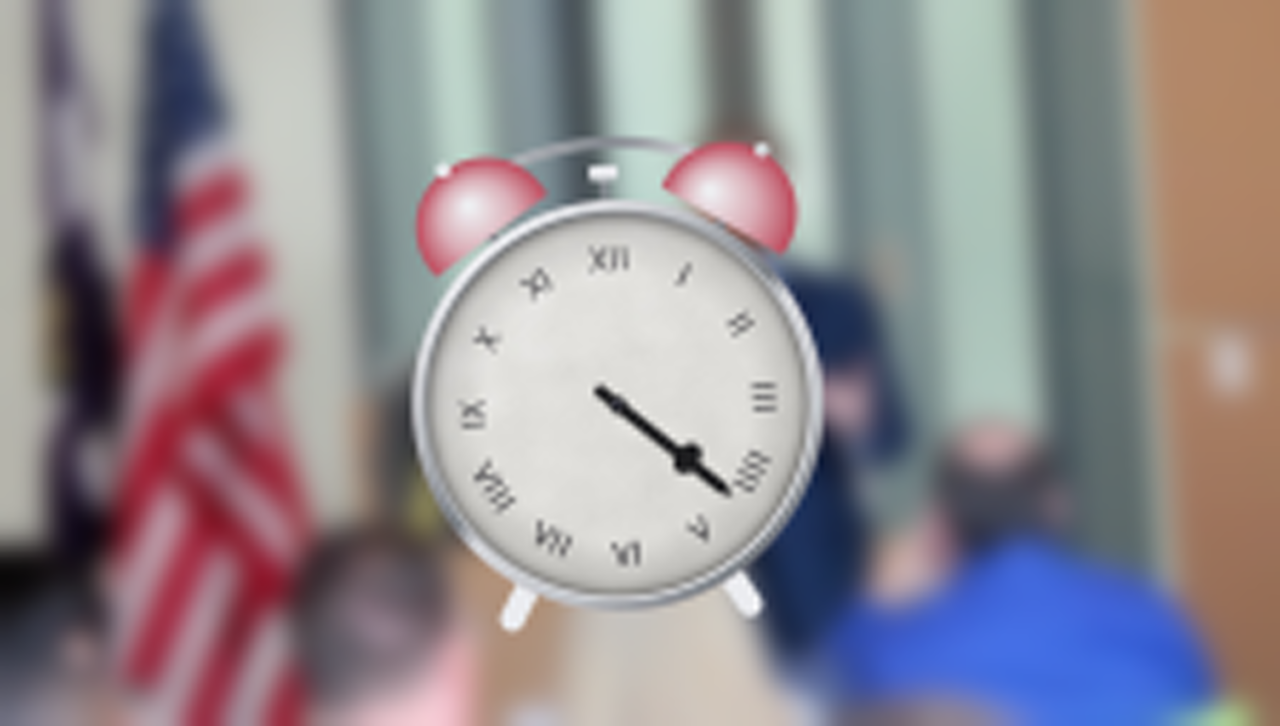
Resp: 4,22
